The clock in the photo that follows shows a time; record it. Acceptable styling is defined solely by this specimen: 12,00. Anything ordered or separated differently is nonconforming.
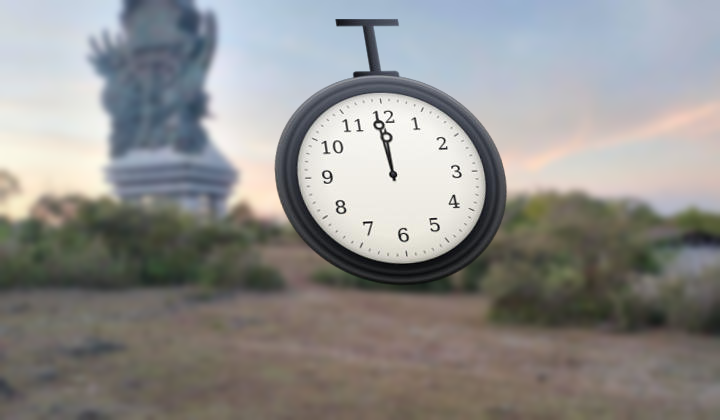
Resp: 11,59
